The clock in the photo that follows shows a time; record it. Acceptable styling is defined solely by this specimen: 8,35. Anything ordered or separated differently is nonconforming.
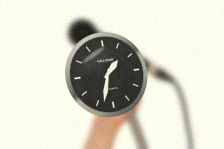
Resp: 1,33
